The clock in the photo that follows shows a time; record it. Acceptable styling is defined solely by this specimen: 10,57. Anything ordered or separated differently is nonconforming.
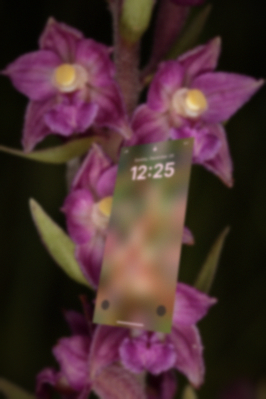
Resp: 12,25
